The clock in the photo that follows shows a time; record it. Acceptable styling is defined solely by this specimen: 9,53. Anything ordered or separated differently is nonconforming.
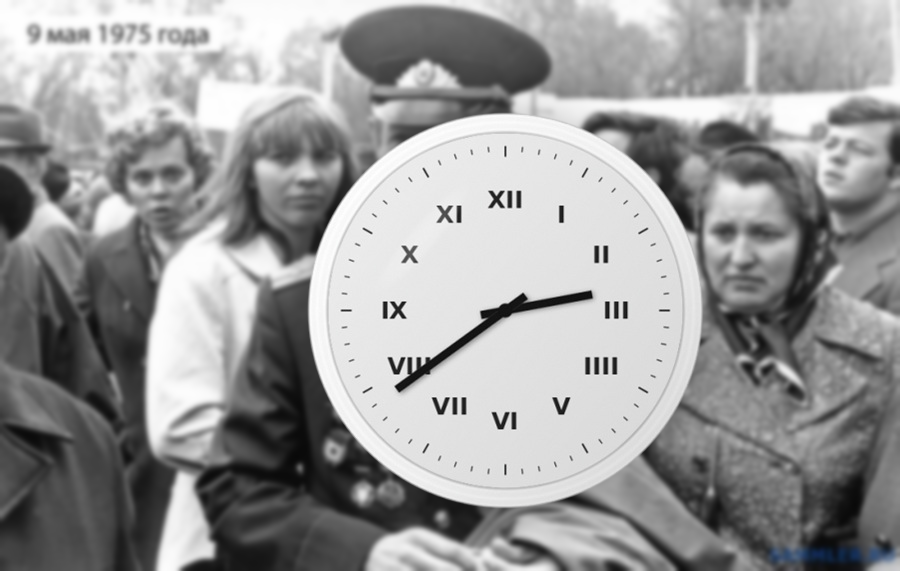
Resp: 2,39
